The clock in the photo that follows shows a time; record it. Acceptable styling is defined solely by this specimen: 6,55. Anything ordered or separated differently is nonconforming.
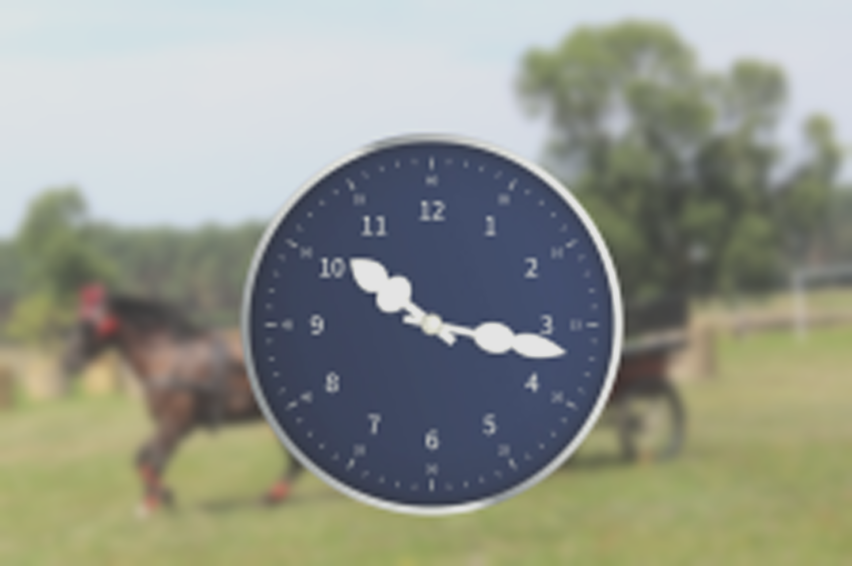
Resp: 10,17
